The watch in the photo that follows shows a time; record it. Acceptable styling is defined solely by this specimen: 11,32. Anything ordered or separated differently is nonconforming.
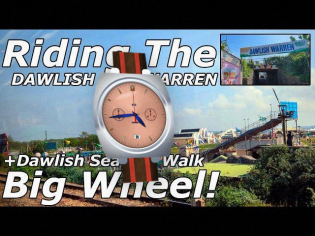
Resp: 4,44
